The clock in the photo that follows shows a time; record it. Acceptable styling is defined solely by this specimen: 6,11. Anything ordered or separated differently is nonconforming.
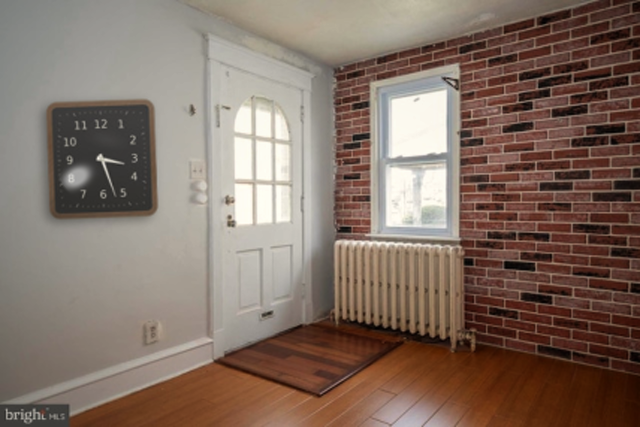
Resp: 3,27
